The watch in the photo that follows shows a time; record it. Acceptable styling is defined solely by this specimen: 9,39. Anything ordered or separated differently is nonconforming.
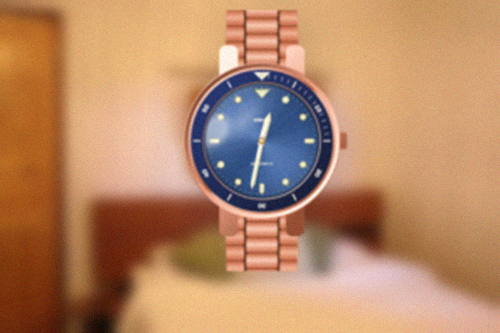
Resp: 12,32
